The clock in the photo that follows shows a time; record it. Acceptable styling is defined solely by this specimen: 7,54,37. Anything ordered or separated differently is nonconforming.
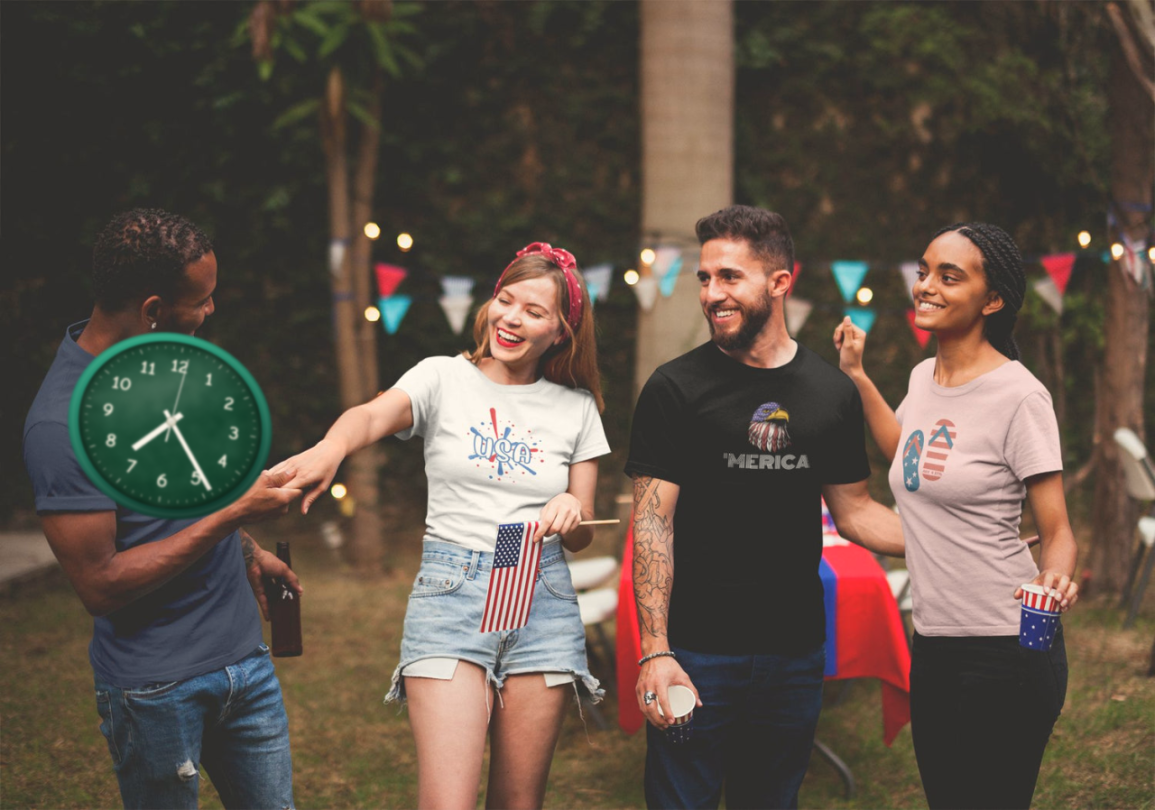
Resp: 7,24,01
